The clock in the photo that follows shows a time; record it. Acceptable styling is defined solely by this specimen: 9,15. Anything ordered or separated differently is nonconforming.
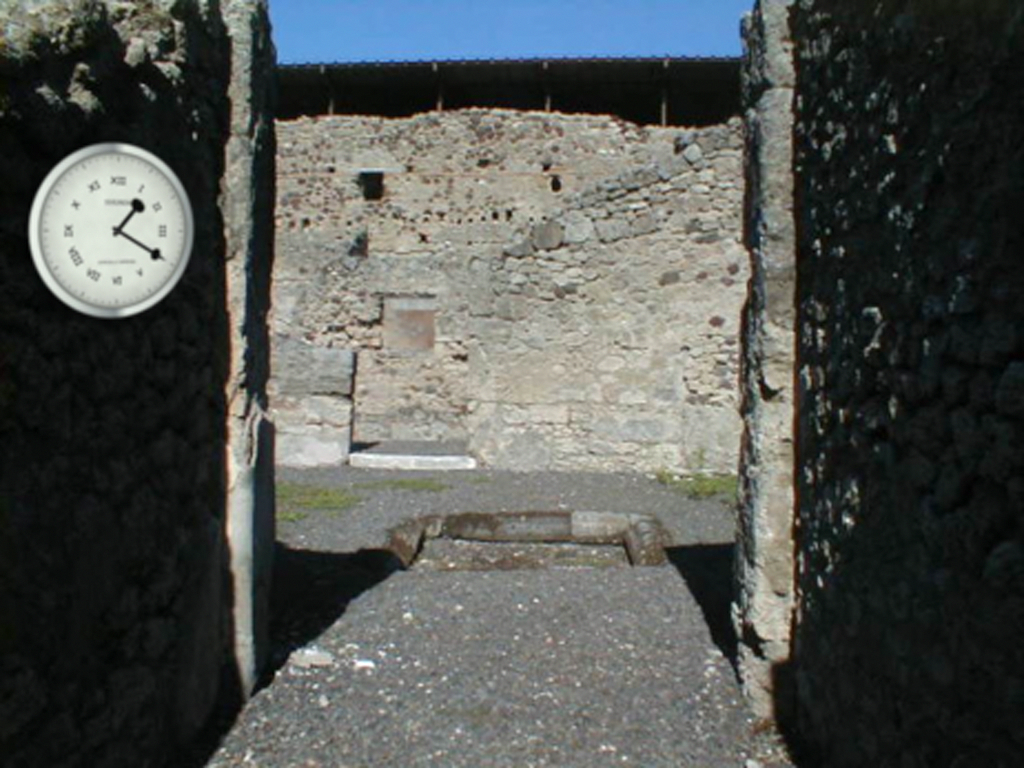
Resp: 1,20
